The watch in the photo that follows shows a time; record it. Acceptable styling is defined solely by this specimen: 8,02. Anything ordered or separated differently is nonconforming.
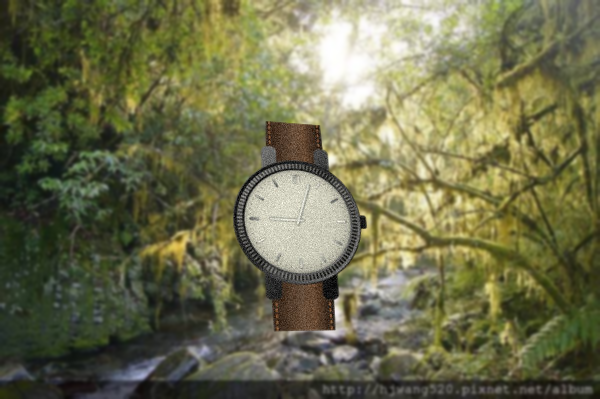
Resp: 9,03
